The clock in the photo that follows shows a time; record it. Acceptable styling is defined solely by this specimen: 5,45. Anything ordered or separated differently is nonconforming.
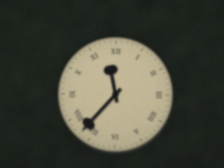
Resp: 11,37
